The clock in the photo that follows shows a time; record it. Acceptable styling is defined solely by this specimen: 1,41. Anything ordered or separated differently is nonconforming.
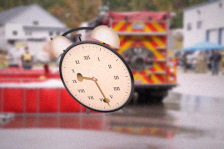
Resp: 9,28
